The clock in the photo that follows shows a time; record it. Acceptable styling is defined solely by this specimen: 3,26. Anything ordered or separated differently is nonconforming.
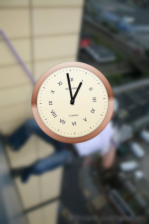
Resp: 12,59
